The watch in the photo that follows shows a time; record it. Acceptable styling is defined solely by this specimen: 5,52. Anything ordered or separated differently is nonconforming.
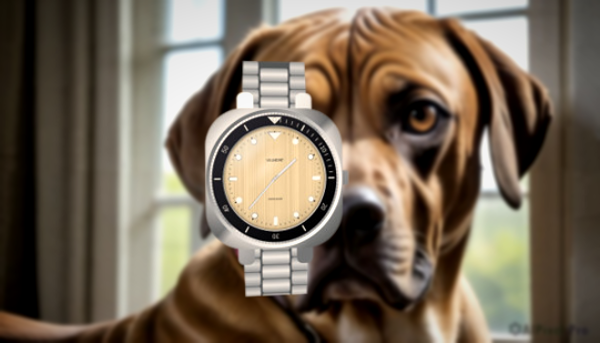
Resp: 1,37
